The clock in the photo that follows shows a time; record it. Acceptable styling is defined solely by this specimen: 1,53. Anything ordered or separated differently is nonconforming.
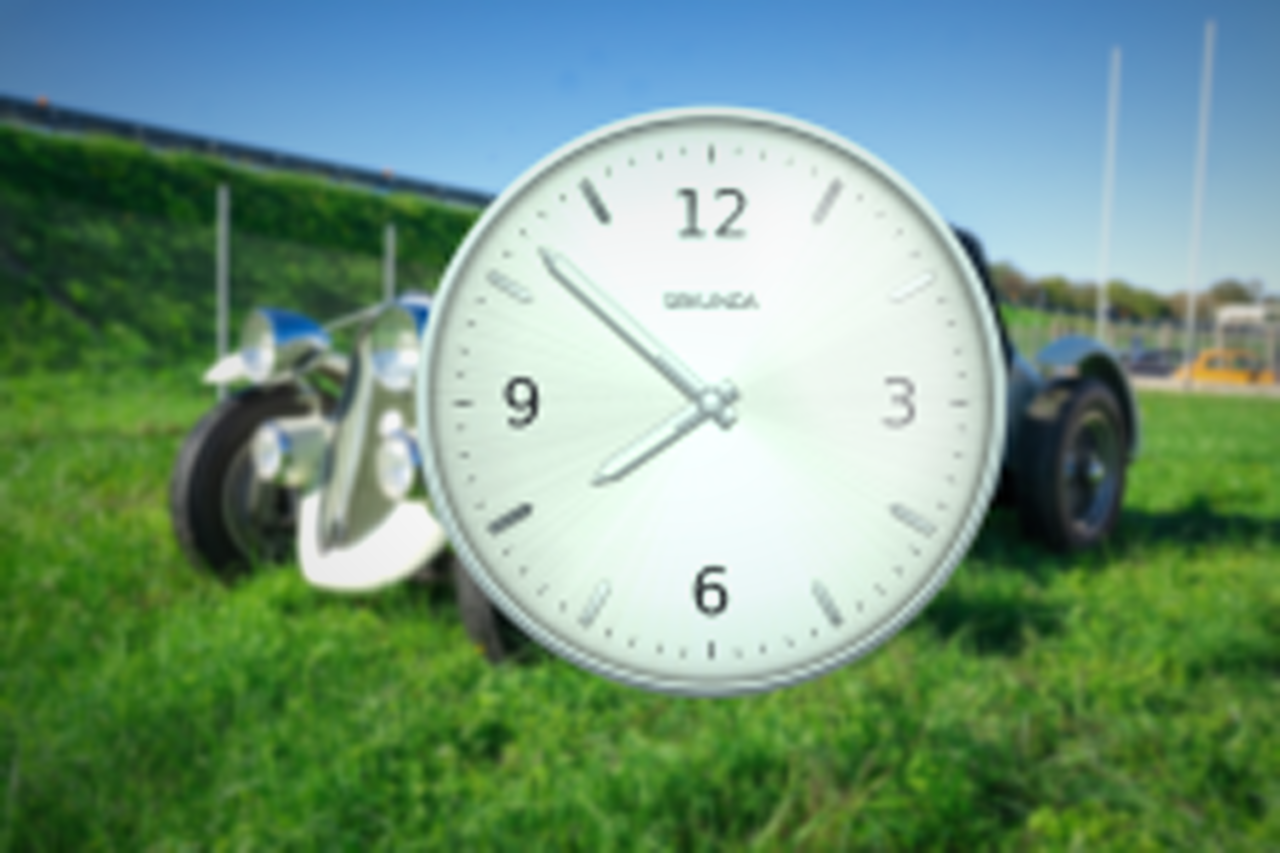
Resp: 7,52
